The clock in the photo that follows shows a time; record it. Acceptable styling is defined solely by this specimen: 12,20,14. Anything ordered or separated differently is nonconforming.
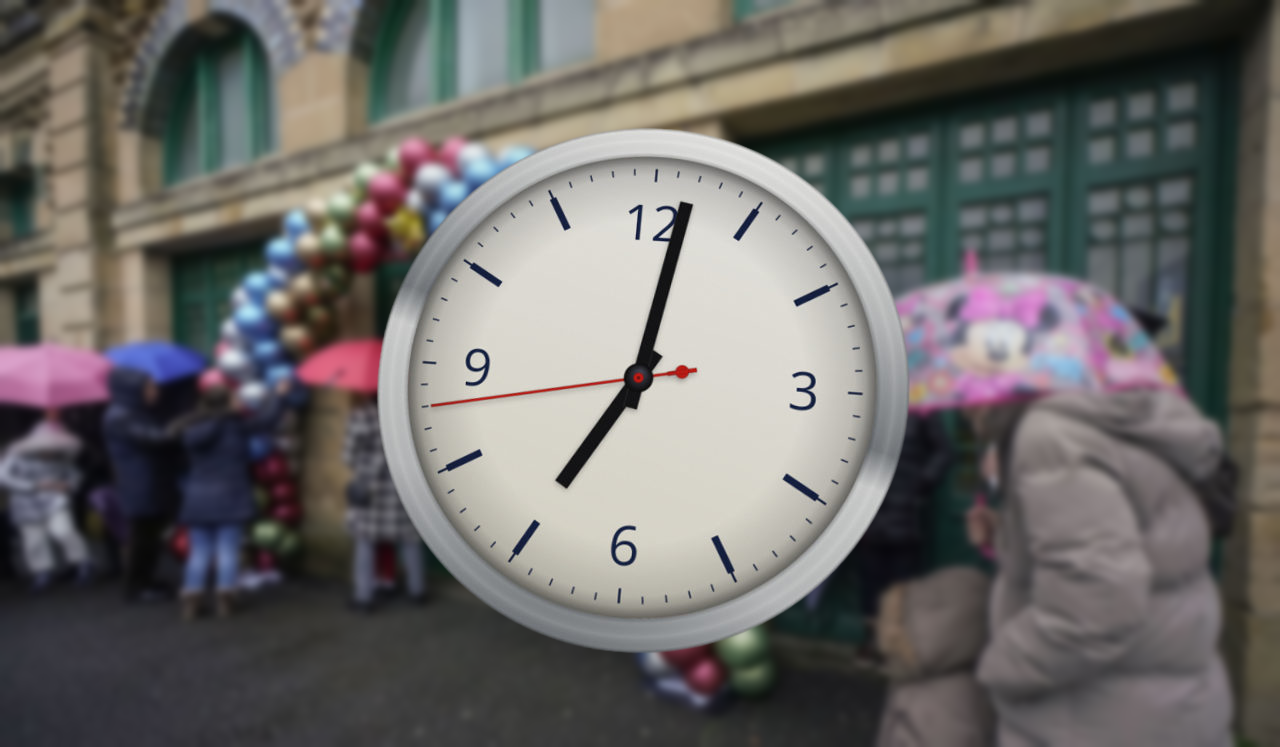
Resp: 7,01,43
